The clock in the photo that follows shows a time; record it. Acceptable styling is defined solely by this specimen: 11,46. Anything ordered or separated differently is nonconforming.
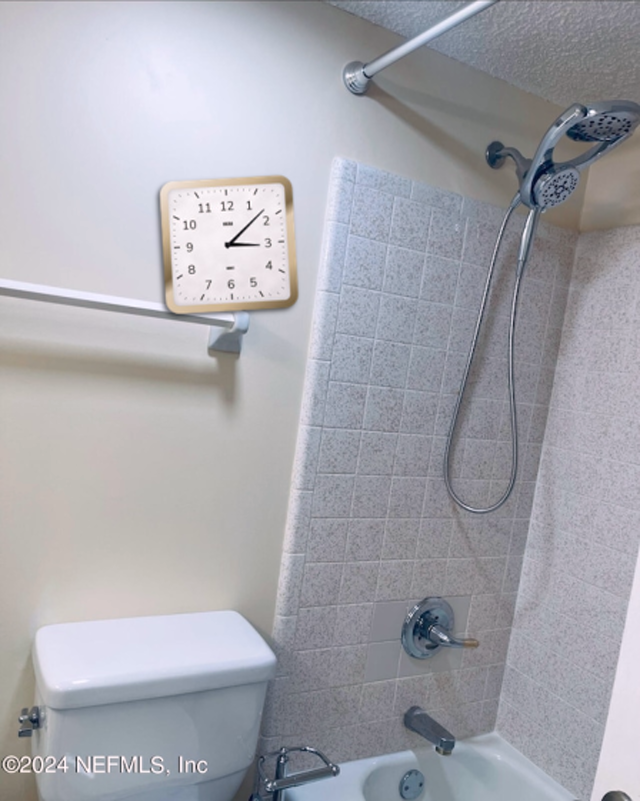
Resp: 3,08
